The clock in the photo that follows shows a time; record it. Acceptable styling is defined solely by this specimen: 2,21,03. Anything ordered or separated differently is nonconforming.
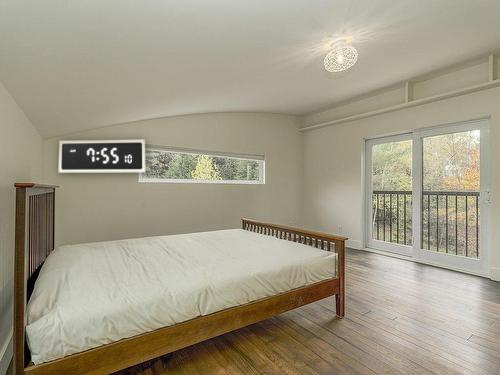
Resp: 7,55,10
